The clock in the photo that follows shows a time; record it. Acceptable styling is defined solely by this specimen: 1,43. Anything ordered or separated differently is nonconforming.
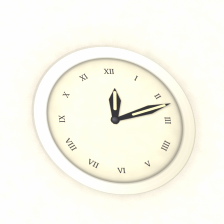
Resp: 12,12
